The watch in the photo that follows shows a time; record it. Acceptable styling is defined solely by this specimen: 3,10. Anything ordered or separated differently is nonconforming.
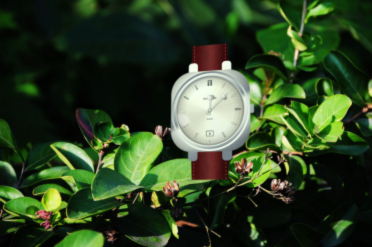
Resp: 12,08
